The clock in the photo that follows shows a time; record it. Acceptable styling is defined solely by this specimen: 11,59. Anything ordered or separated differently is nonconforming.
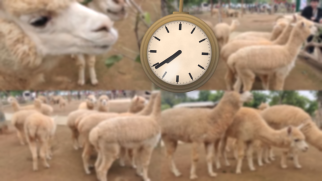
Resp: 7,39
